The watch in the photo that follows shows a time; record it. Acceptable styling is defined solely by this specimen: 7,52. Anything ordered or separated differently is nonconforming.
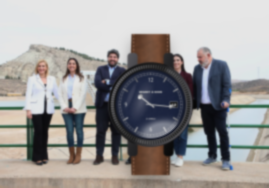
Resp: 10,16
